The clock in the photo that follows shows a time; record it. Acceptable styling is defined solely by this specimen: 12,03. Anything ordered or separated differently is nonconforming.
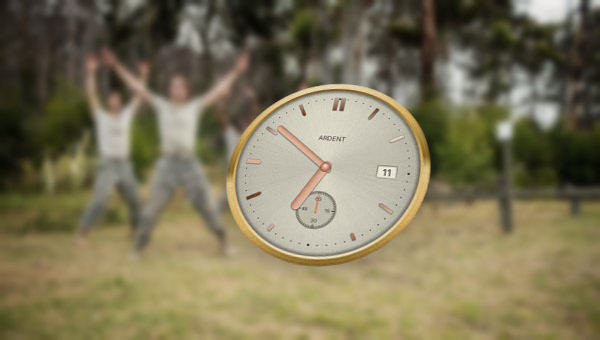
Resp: 6,51
